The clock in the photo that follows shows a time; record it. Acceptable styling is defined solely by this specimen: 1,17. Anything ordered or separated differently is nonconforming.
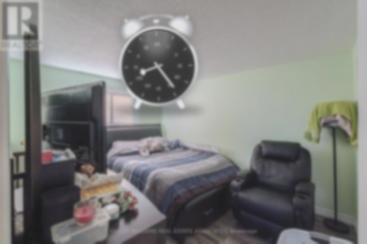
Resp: 8,24
